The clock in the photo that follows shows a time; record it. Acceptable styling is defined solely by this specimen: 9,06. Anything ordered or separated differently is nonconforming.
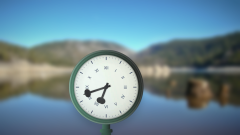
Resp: 6,42
